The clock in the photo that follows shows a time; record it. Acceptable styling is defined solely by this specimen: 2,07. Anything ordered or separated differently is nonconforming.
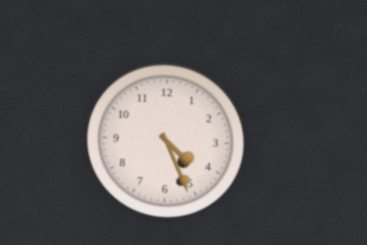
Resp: 4,26
